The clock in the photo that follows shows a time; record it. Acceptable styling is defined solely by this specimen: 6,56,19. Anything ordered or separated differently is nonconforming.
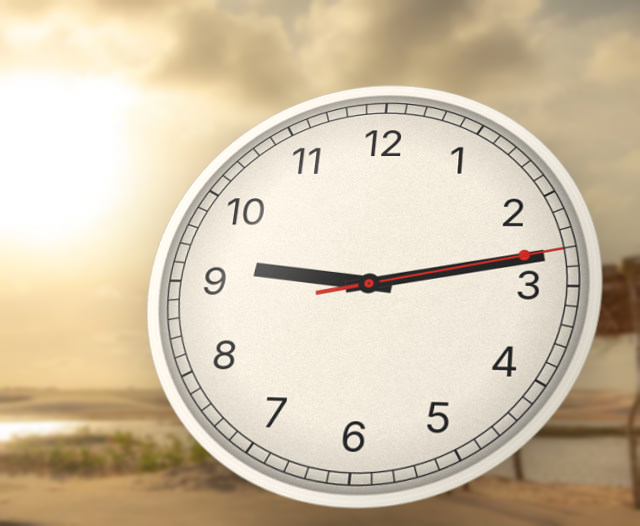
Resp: 9,13,13
